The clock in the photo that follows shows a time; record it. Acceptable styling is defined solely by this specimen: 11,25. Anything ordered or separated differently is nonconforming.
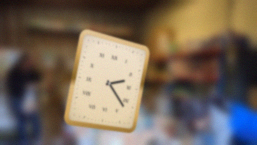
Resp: 2,22
